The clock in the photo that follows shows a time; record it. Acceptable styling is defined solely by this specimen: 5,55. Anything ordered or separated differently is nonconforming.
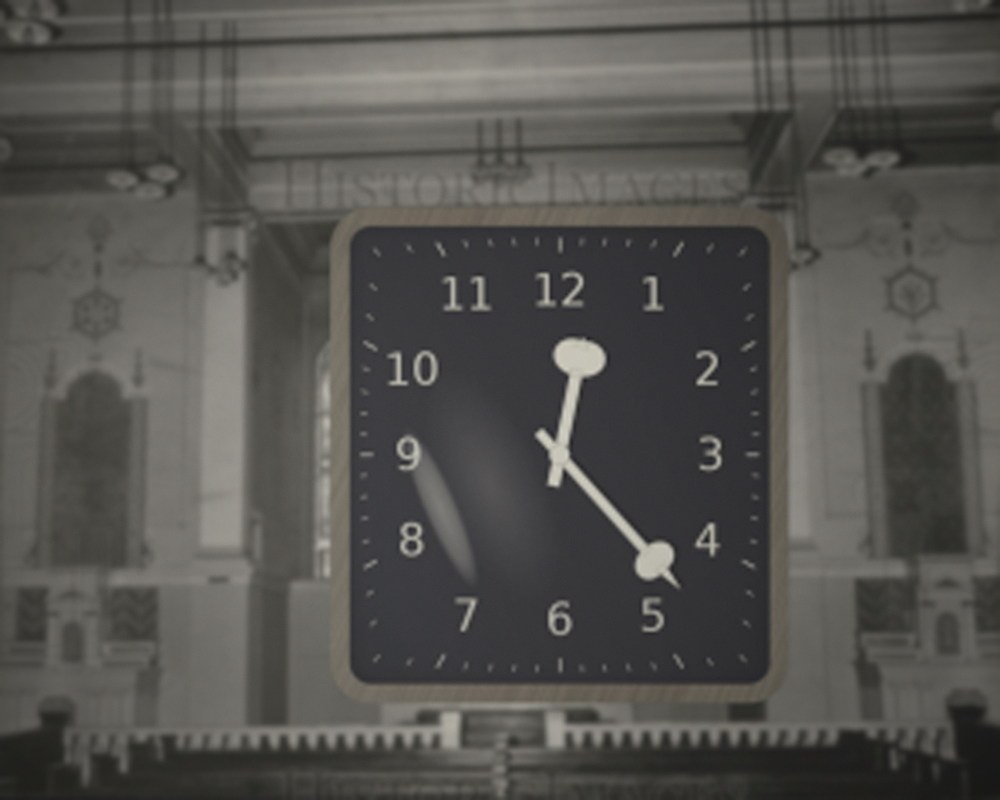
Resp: 12,23
